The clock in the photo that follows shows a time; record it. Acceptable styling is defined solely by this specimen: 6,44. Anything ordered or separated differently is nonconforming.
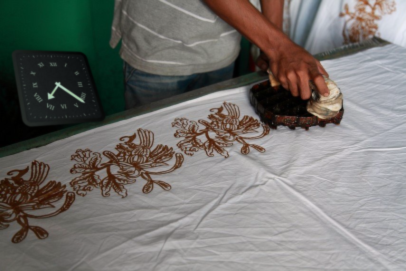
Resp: 7,22
